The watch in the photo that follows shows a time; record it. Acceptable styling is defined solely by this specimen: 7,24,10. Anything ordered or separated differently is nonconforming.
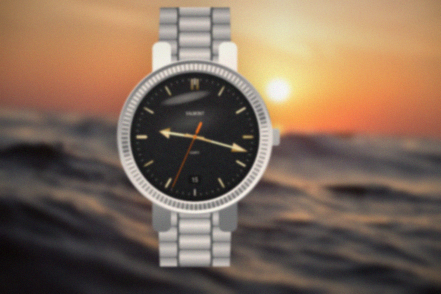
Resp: 9,17,34
